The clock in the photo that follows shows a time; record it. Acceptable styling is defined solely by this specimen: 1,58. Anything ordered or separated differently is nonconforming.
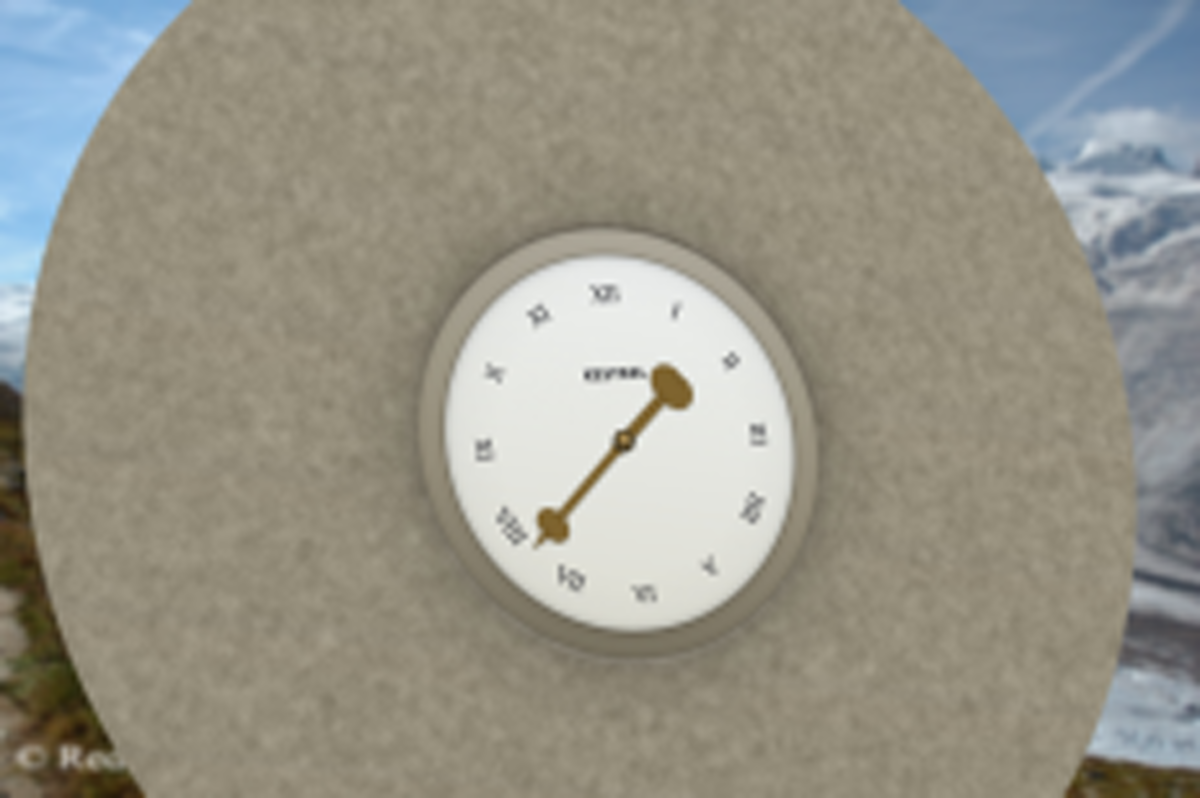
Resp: 1,38
